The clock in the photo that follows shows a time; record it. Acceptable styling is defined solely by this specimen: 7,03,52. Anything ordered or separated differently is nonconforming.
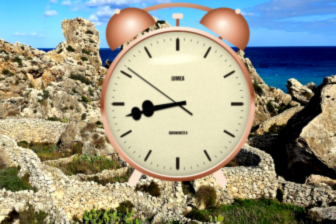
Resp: 8,42,51
